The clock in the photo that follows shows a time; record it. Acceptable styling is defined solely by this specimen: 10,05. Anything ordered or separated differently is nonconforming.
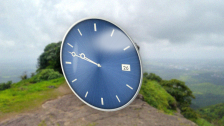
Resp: 9,48
